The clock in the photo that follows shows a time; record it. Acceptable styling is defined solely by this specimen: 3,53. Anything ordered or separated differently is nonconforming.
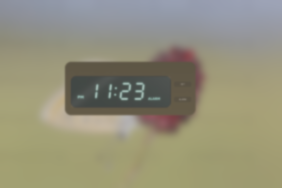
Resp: 11,23
